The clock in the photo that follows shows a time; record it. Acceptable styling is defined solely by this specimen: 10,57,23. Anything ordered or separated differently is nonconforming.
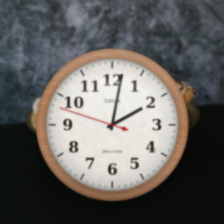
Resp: 2,01,48
